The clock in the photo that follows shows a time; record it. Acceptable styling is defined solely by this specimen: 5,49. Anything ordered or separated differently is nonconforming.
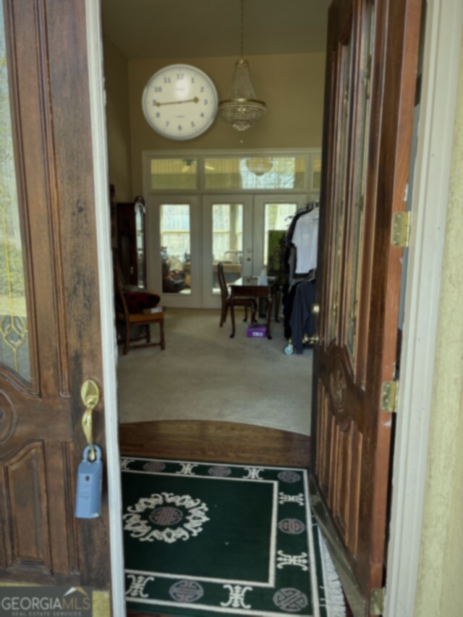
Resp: 2,44
